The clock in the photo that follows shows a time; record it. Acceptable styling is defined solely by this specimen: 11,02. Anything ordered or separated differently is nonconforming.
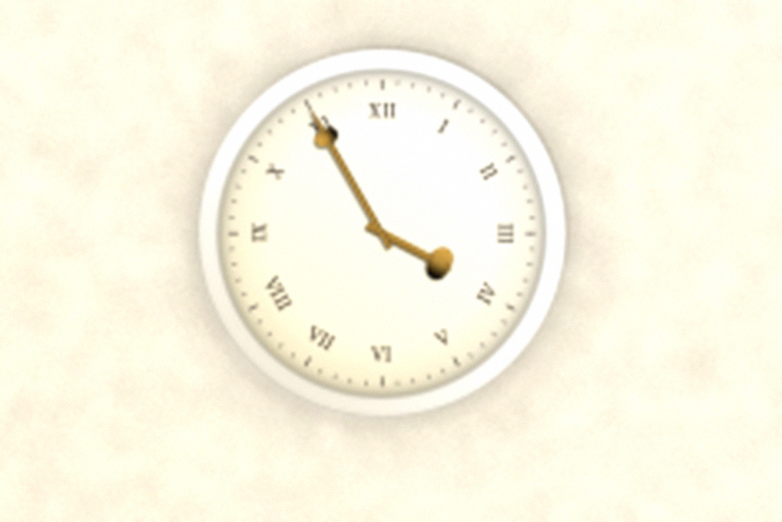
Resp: 3,55
